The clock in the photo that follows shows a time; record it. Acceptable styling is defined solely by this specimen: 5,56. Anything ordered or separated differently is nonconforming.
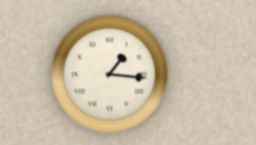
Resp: 1,16
